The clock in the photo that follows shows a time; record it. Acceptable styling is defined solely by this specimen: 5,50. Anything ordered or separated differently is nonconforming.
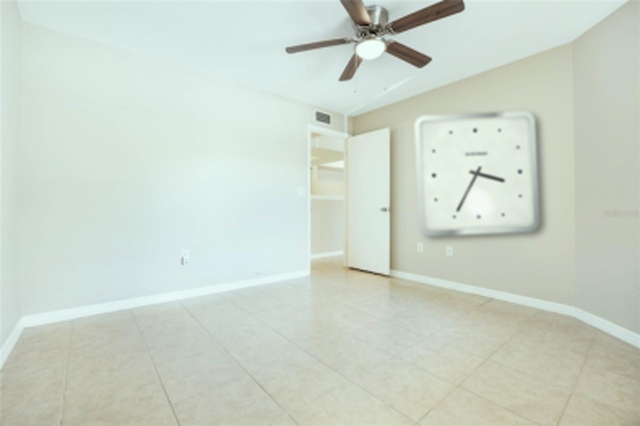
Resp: 3,35
